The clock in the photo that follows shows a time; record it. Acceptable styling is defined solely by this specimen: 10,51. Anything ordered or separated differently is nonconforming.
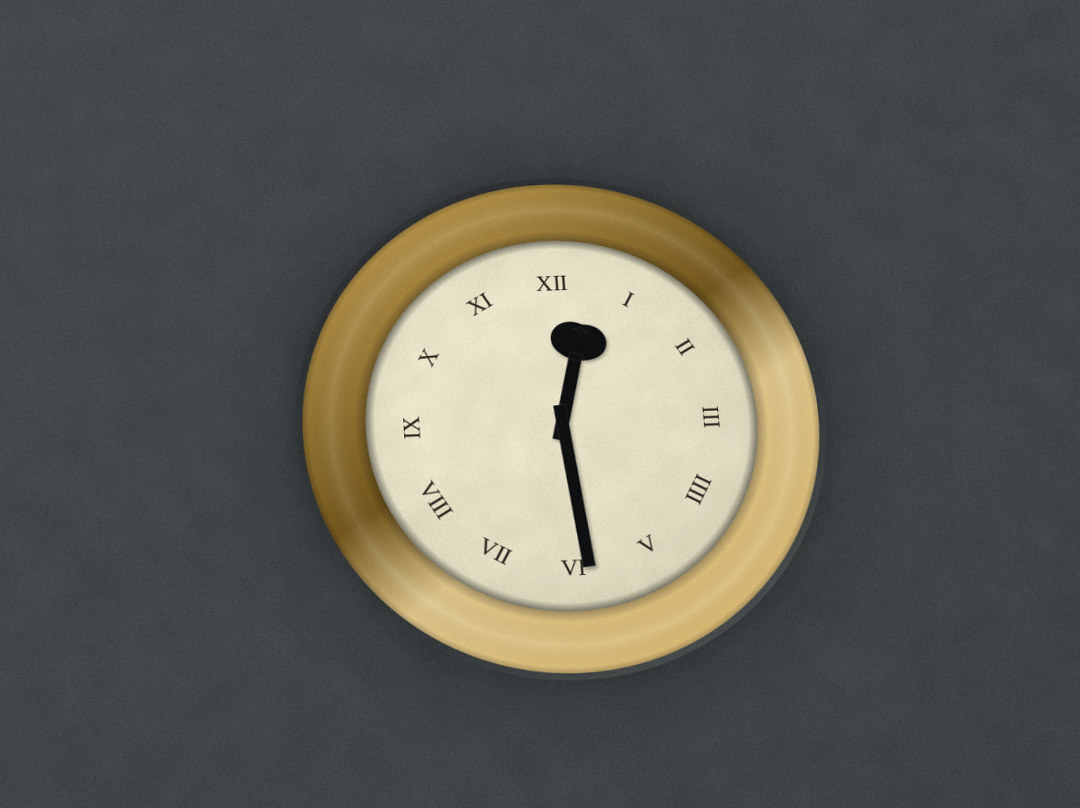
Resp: 12,29
